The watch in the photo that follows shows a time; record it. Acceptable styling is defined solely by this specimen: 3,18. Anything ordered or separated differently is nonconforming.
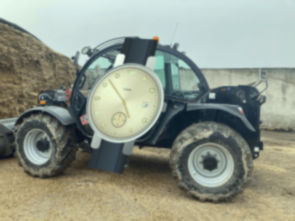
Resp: 4,52
